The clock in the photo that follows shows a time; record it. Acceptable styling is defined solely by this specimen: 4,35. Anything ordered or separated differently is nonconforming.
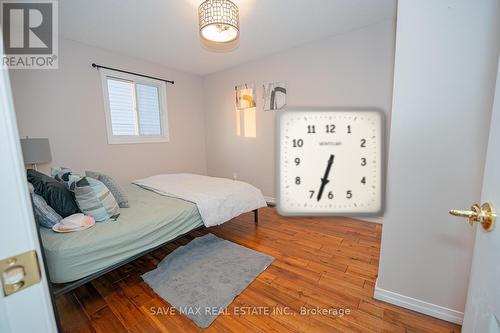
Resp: 6,33
